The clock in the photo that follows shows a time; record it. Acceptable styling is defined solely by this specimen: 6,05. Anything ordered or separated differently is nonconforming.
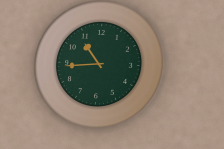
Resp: 10,44
